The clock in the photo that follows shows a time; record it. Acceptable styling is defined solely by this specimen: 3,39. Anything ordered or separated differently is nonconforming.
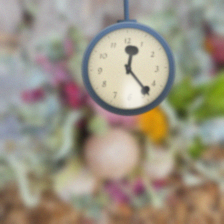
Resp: 12,24
